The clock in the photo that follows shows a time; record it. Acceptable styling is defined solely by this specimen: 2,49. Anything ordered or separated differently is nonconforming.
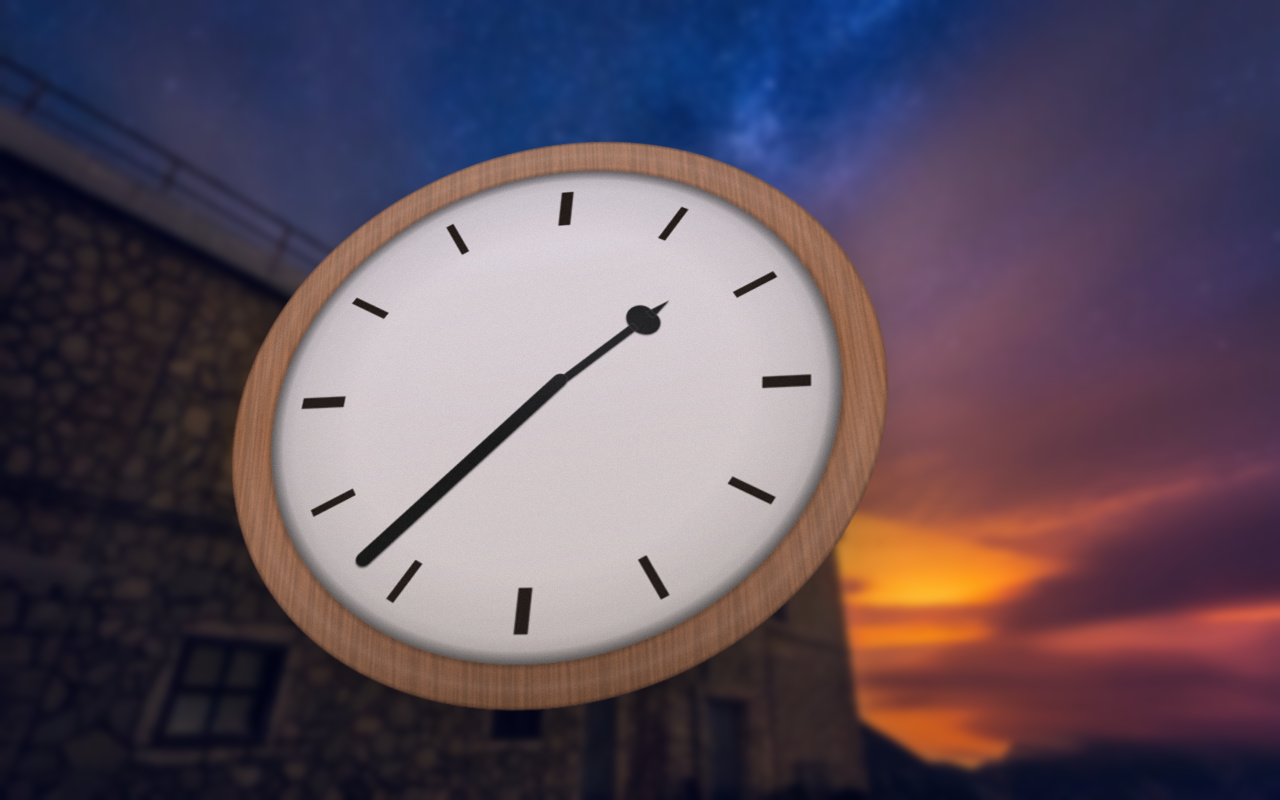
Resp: 1,37
